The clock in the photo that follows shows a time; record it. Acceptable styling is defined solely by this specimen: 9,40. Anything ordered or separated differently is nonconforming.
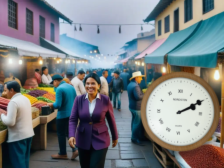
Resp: 2,10
